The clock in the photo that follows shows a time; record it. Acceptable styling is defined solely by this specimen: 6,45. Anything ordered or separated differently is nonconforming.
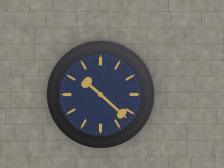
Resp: 10,22
